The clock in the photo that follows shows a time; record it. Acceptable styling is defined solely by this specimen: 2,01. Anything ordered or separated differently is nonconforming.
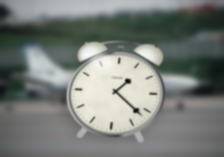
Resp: 1,22
